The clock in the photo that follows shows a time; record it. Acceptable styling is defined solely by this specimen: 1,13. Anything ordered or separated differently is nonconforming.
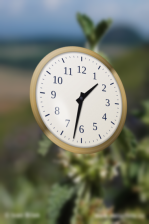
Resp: 1,32
